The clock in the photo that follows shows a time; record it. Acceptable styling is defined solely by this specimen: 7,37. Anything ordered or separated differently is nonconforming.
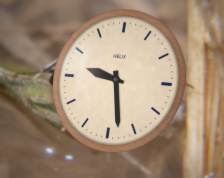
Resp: 9,28
